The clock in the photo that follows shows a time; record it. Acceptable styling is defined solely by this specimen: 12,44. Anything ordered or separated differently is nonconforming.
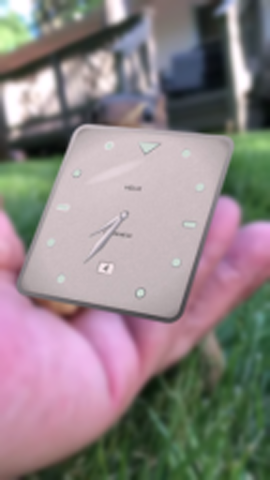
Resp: 7,34
